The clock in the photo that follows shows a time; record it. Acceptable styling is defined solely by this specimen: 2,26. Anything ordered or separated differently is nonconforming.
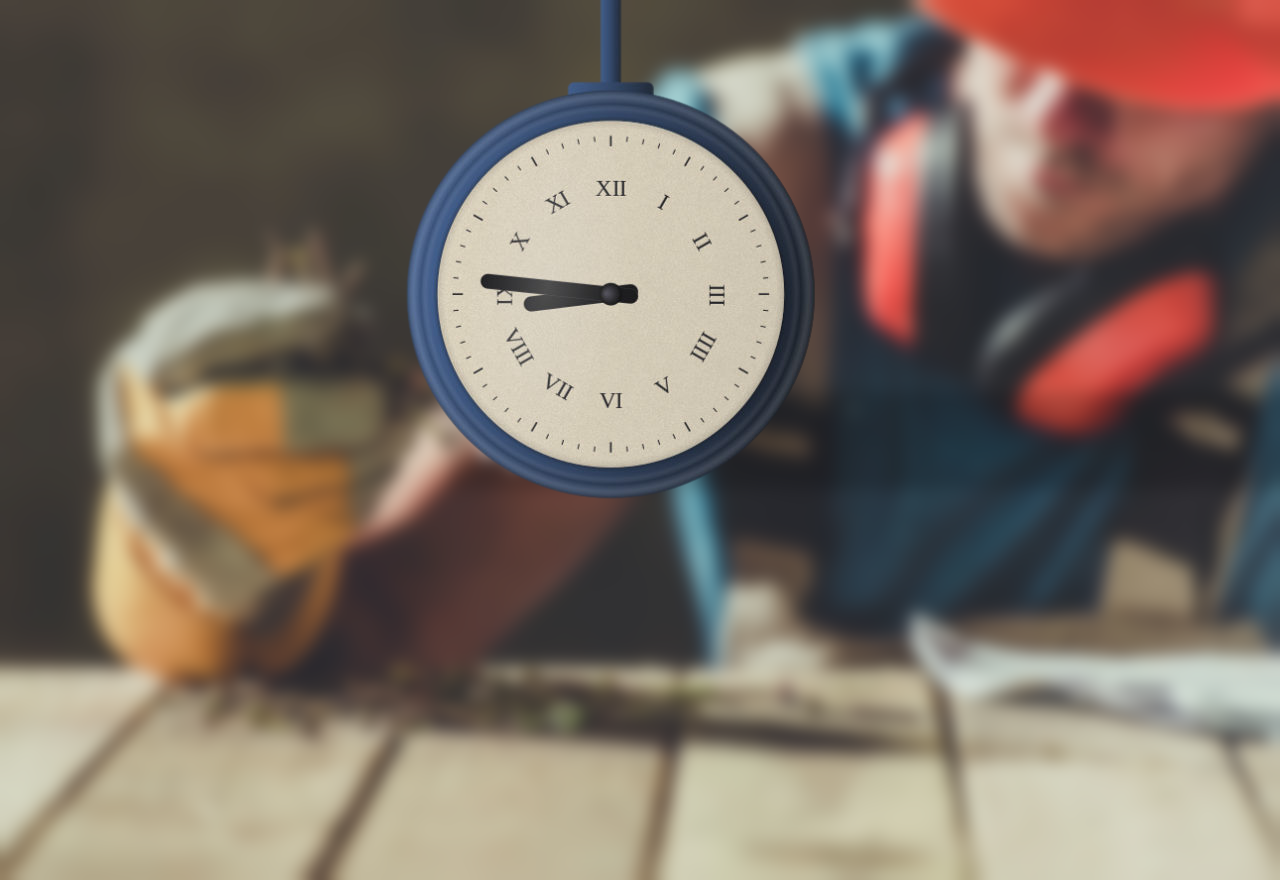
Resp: 8,46
